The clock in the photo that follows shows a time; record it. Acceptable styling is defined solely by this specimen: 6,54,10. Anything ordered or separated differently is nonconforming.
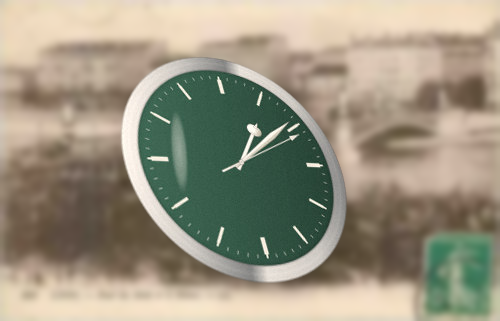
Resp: 1,09,11
